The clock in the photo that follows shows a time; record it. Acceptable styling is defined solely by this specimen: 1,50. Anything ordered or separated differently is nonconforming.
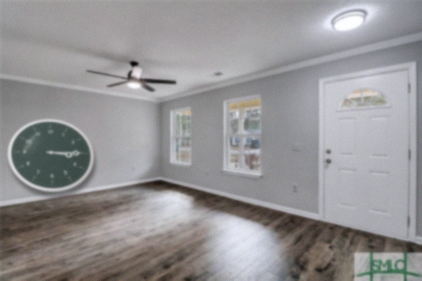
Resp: 3,15
